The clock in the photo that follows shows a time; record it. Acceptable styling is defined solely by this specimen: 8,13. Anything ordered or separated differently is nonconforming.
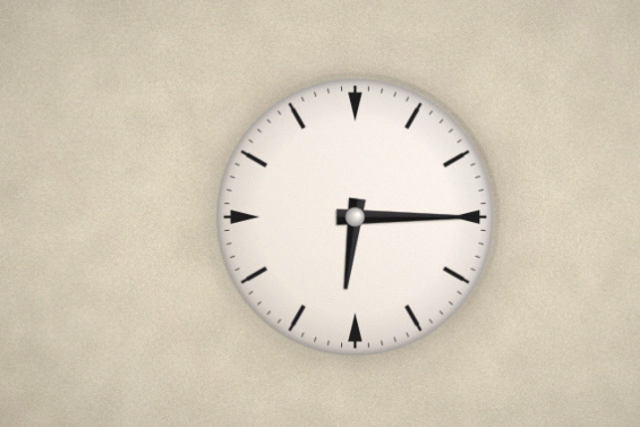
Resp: 6,15
